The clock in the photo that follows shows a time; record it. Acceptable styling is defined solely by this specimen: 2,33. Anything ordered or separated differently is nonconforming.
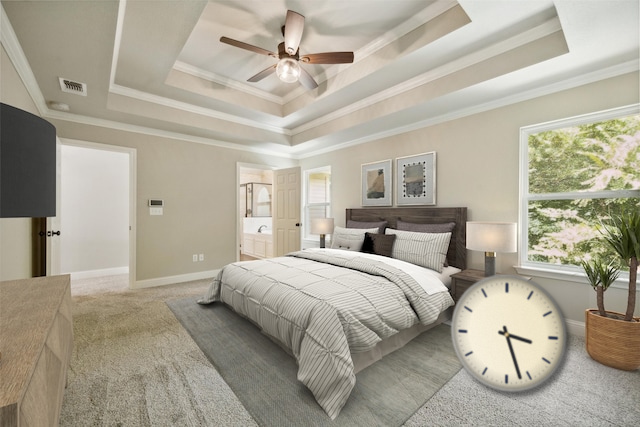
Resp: 3,27
